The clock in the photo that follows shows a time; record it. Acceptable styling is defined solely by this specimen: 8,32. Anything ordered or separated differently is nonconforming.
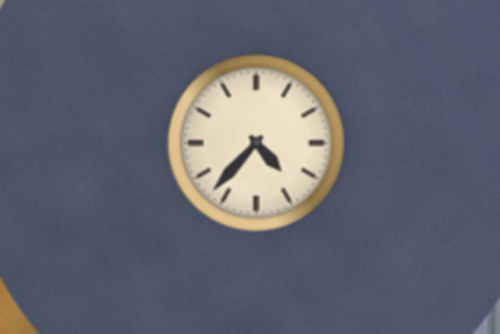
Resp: 4,37
